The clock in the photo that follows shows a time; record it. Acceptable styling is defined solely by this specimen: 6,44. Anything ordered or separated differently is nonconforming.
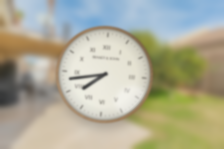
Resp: 7,43
